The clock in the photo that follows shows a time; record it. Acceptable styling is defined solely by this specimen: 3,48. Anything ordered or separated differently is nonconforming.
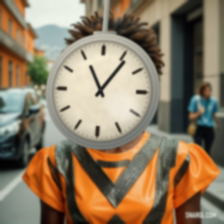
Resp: 11,06
